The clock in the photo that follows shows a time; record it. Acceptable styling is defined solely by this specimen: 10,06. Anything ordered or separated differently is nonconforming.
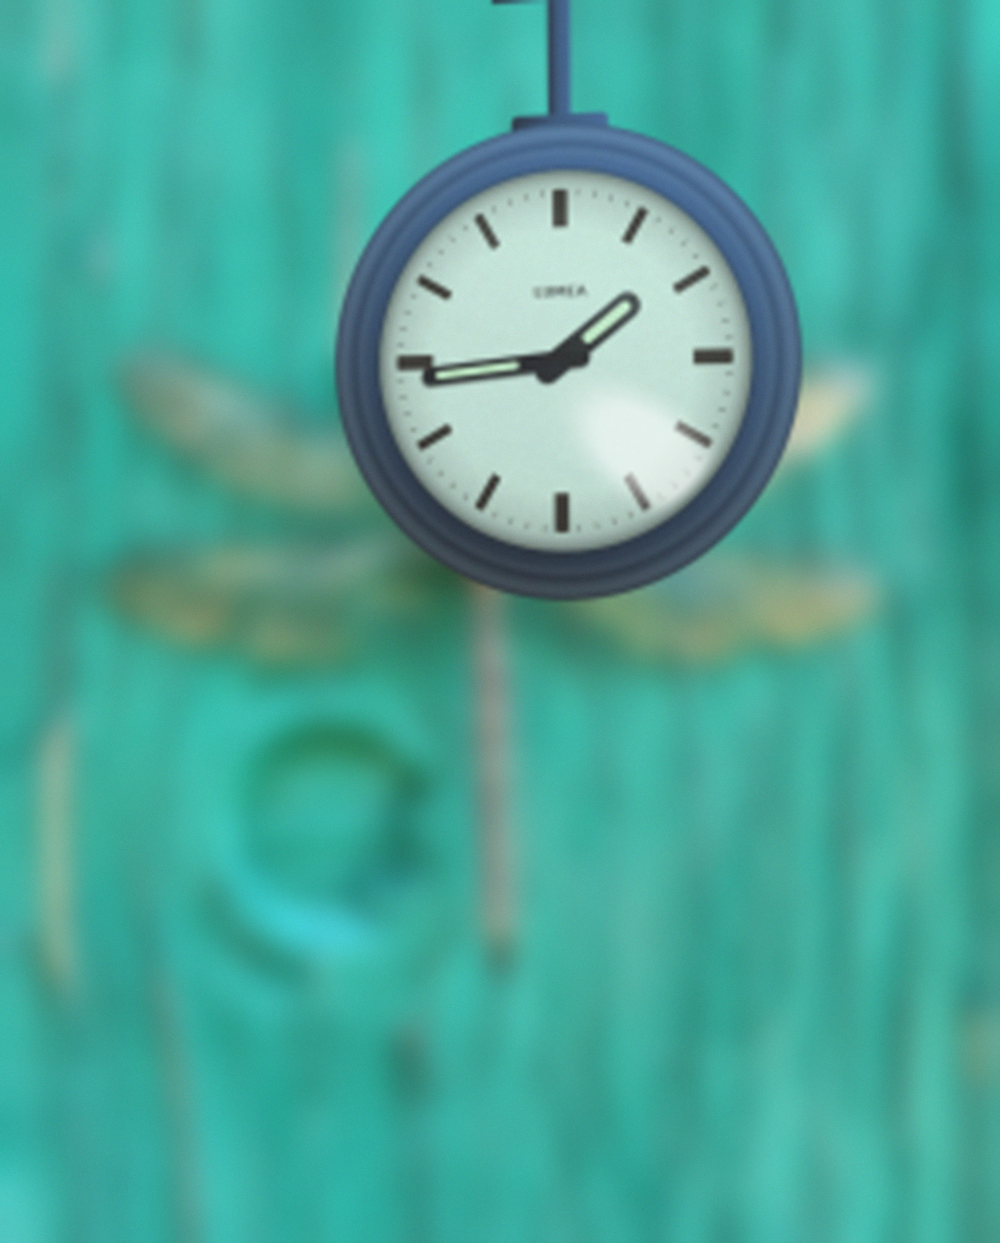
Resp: 1,44
